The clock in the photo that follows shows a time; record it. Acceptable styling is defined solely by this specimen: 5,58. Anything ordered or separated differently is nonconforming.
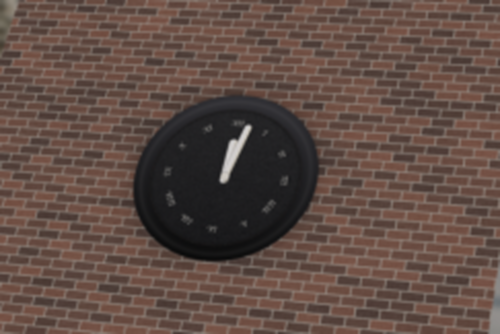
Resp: 12,02
